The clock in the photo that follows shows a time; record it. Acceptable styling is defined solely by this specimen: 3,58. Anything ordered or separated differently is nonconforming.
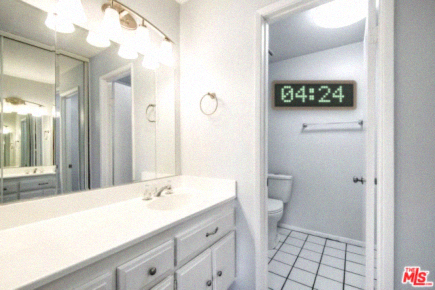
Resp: 4,24
